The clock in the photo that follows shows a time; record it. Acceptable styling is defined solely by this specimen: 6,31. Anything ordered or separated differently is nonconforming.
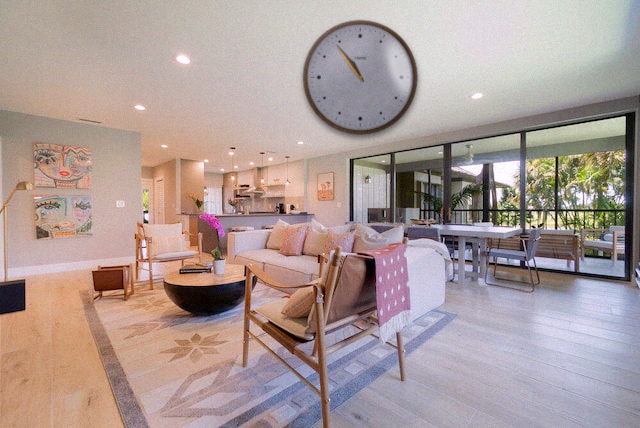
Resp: 10,54
